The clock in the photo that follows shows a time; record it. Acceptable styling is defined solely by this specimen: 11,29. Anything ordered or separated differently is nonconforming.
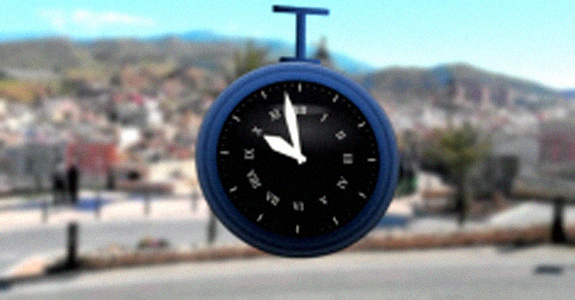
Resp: 9,58
